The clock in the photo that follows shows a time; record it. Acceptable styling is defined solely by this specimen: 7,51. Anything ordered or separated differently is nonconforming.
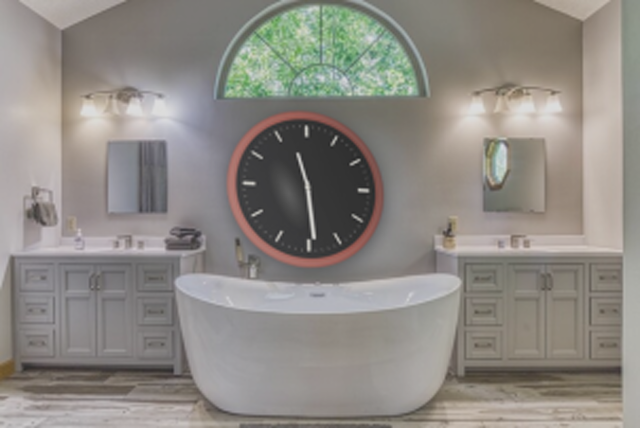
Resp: 11,29
